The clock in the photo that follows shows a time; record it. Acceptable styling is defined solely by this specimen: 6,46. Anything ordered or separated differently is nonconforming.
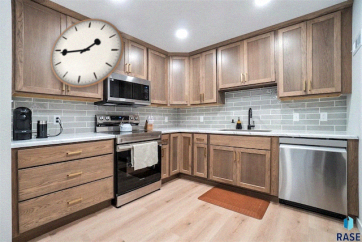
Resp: 1,44
